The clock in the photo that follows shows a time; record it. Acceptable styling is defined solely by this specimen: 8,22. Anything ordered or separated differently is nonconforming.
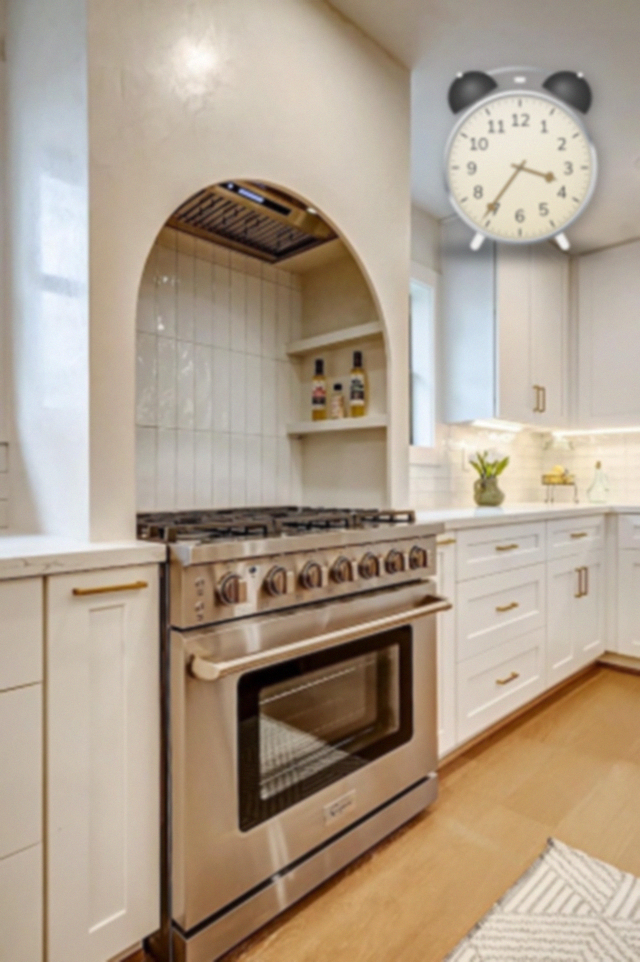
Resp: 3,36
